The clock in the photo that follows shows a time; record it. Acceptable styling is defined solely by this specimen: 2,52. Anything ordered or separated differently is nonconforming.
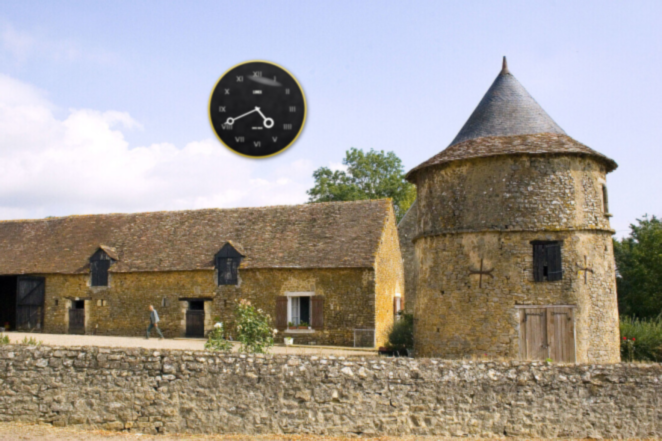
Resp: 4,41
